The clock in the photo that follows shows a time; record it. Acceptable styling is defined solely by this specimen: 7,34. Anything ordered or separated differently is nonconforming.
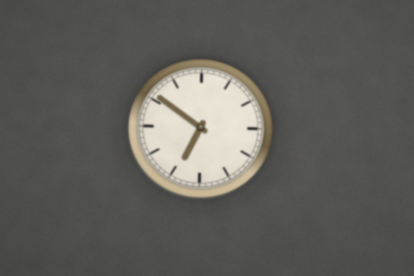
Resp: 6,51
